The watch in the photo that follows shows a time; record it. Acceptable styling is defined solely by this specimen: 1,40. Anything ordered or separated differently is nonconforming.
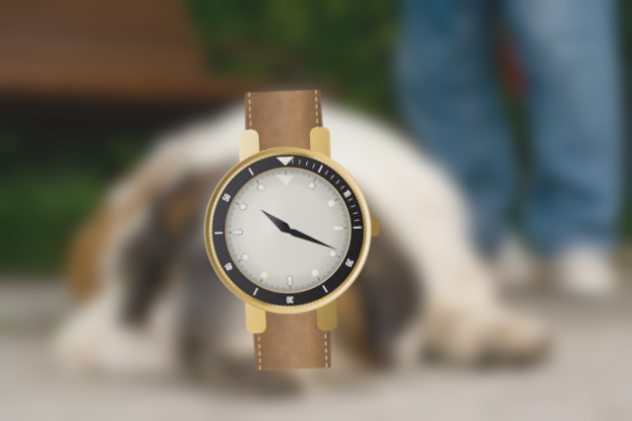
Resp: 10,19
